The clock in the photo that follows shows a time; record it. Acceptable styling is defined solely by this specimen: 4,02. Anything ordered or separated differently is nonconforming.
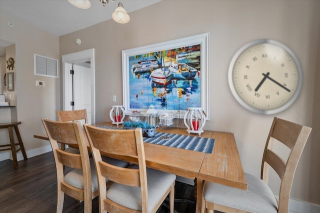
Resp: 7,21
